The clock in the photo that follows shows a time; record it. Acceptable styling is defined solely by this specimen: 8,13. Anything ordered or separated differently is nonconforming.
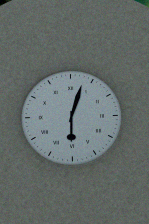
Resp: 6,03
